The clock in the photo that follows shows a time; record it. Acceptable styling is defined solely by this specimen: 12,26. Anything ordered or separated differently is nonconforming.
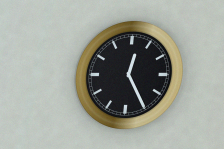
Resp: 12,25
